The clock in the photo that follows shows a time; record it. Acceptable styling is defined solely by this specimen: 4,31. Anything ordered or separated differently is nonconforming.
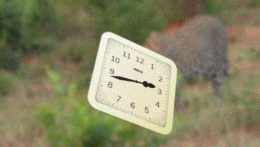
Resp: 2,43
